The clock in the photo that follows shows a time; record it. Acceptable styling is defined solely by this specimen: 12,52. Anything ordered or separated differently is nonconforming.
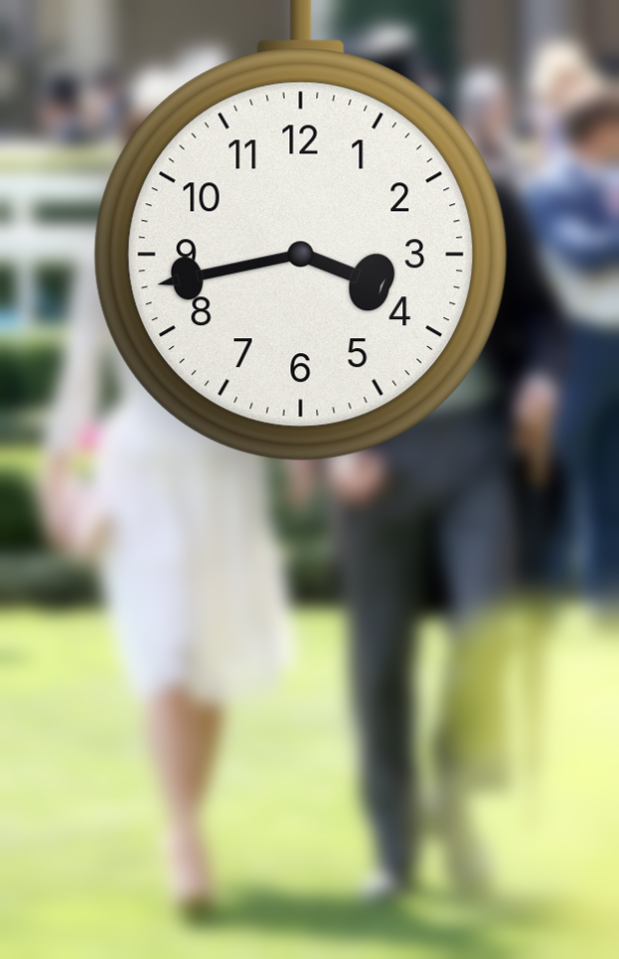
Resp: 3,43
